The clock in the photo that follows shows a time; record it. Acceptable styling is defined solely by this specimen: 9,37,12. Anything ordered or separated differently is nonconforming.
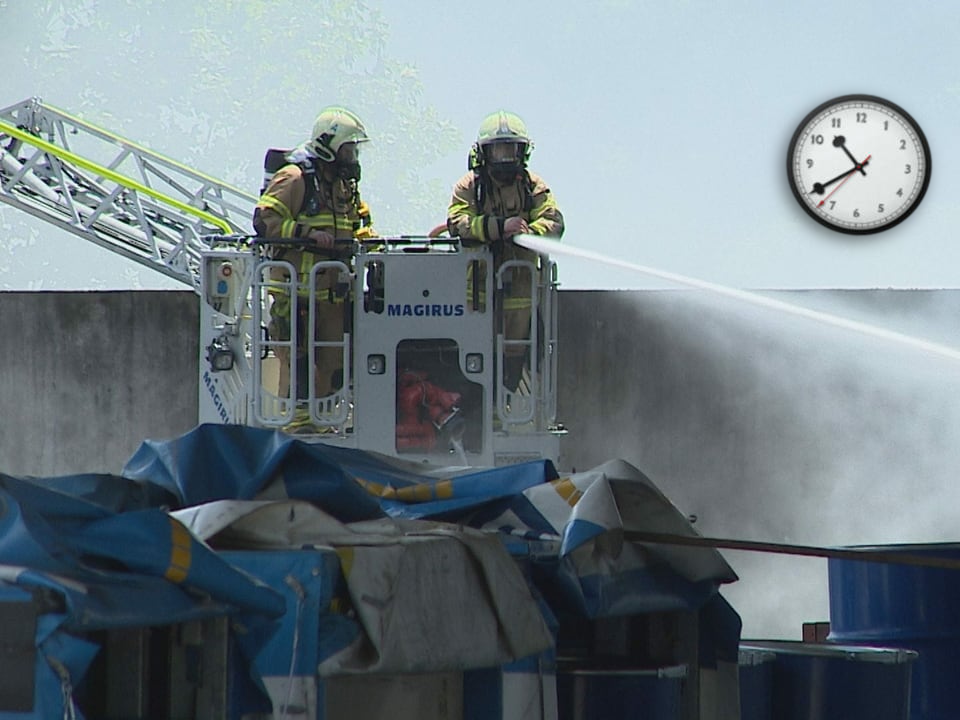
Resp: 10,39,37
